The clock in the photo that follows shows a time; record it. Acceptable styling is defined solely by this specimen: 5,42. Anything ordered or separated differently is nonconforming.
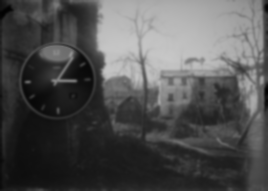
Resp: 3,06
